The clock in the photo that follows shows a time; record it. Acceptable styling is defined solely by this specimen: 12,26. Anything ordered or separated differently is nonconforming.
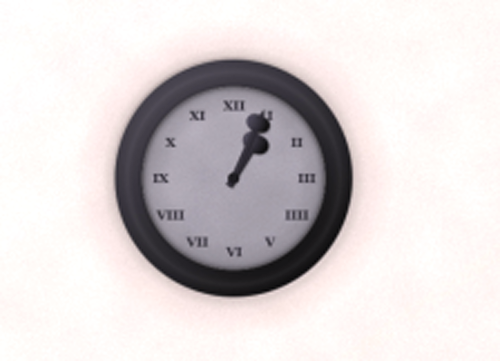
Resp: 1,04
